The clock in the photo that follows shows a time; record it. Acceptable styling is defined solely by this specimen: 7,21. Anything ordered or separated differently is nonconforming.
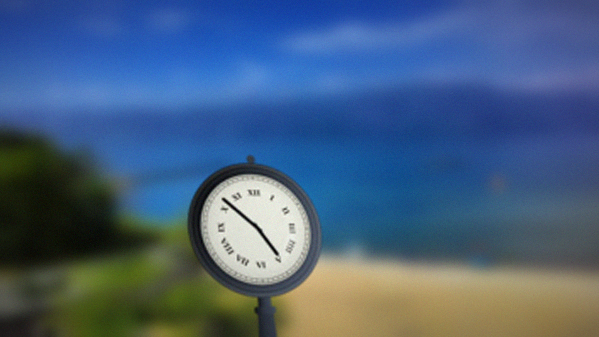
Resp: 4,52
